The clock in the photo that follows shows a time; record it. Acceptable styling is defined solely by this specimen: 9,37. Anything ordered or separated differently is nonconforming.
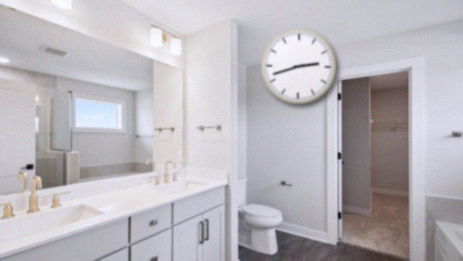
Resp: 2,42
